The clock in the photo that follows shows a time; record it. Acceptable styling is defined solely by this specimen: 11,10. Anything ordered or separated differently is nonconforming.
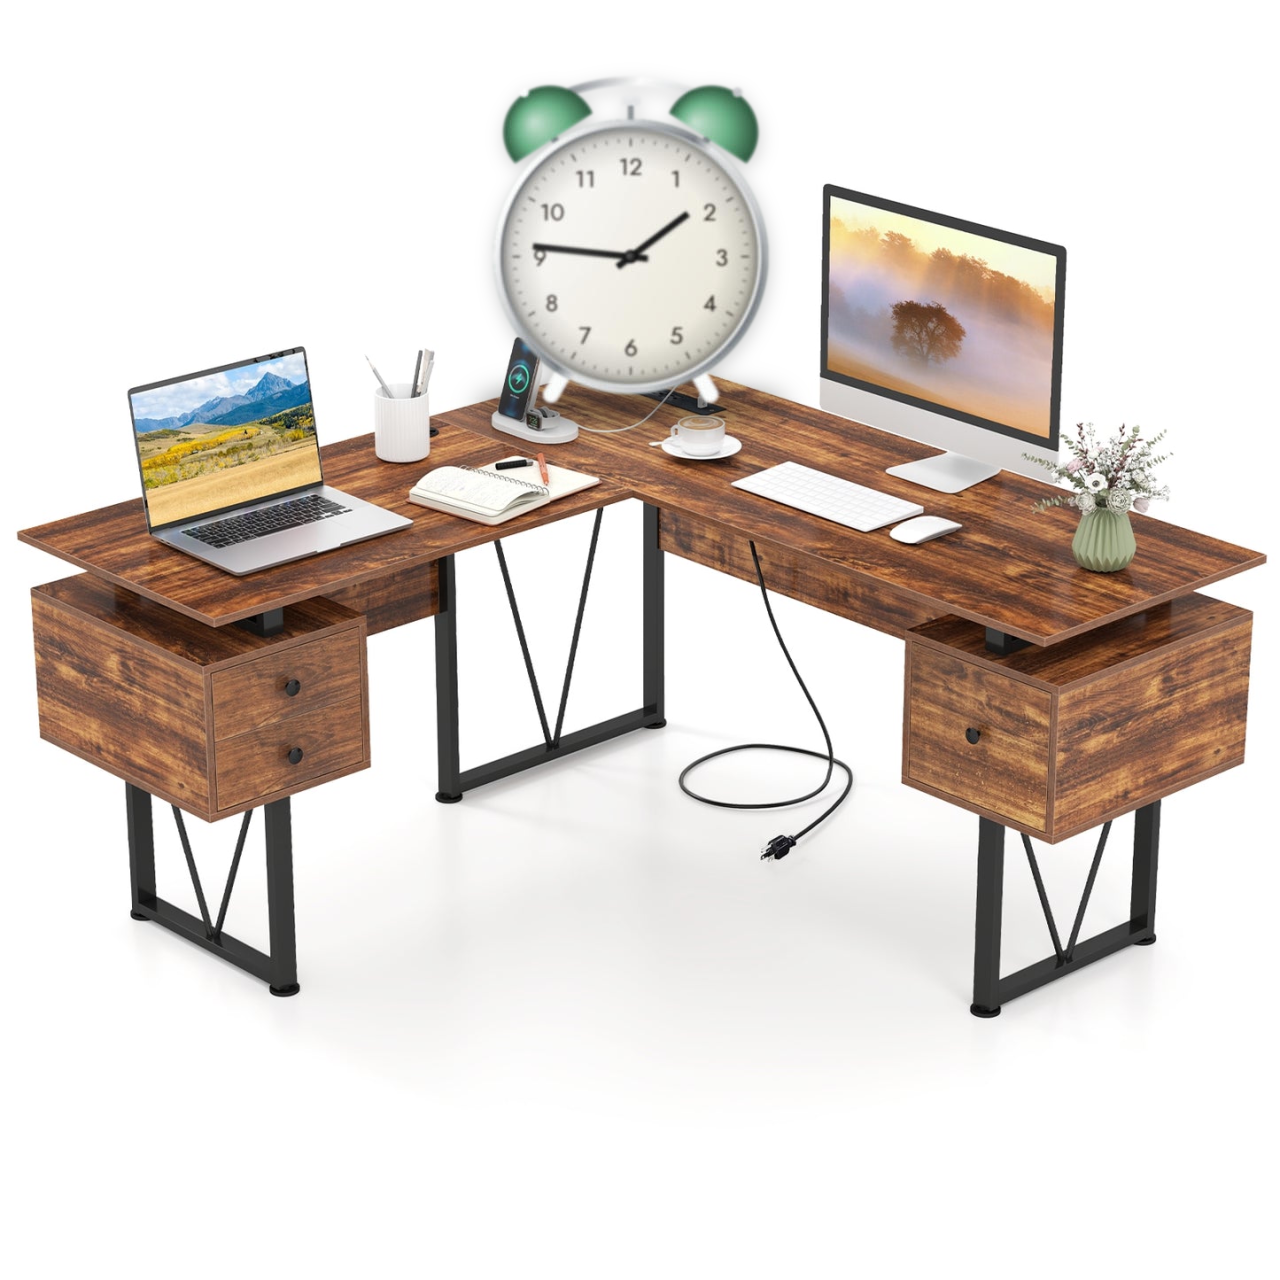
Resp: 1,46
